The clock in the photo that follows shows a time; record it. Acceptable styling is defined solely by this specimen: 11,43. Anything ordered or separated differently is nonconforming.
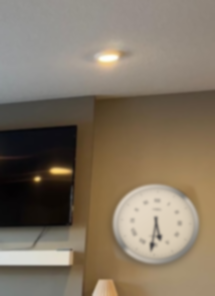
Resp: 5,31
